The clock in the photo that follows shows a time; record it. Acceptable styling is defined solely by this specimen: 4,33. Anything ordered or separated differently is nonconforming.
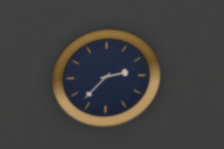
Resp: 2,37
